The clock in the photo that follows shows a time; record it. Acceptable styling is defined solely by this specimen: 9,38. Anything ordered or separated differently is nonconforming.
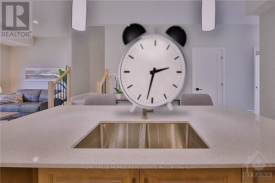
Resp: 2,32
